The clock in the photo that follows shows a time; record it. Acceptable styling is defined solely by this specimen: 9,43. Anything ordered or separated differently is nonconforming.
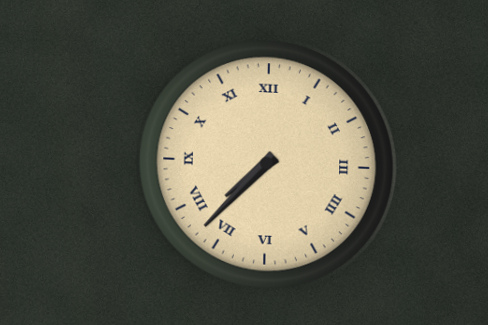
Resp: 7,37
